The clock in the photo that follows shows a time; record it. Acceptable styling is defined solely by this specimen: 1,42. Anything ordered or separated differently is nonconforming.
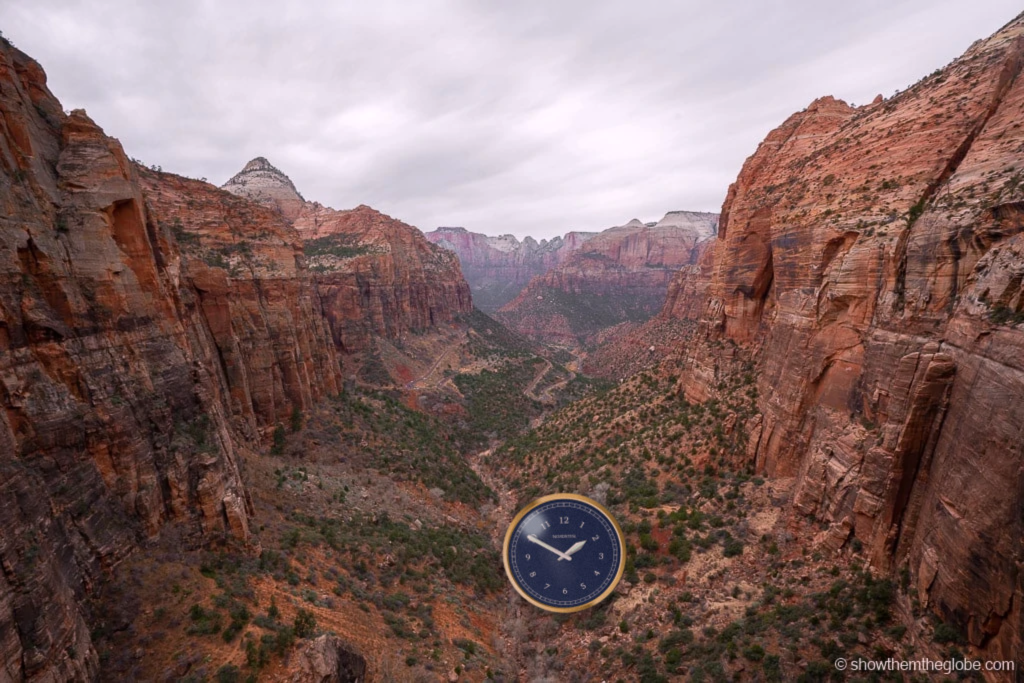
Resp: 1,50
